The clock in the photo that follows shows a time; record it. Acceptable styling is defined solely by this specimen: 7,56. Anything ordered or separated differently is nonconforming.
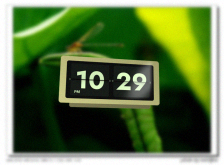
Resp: 10,29
